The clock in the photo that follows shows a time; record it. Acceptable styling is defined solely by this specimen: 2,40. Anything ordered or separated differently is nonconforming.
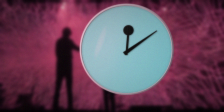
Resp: 12,09
